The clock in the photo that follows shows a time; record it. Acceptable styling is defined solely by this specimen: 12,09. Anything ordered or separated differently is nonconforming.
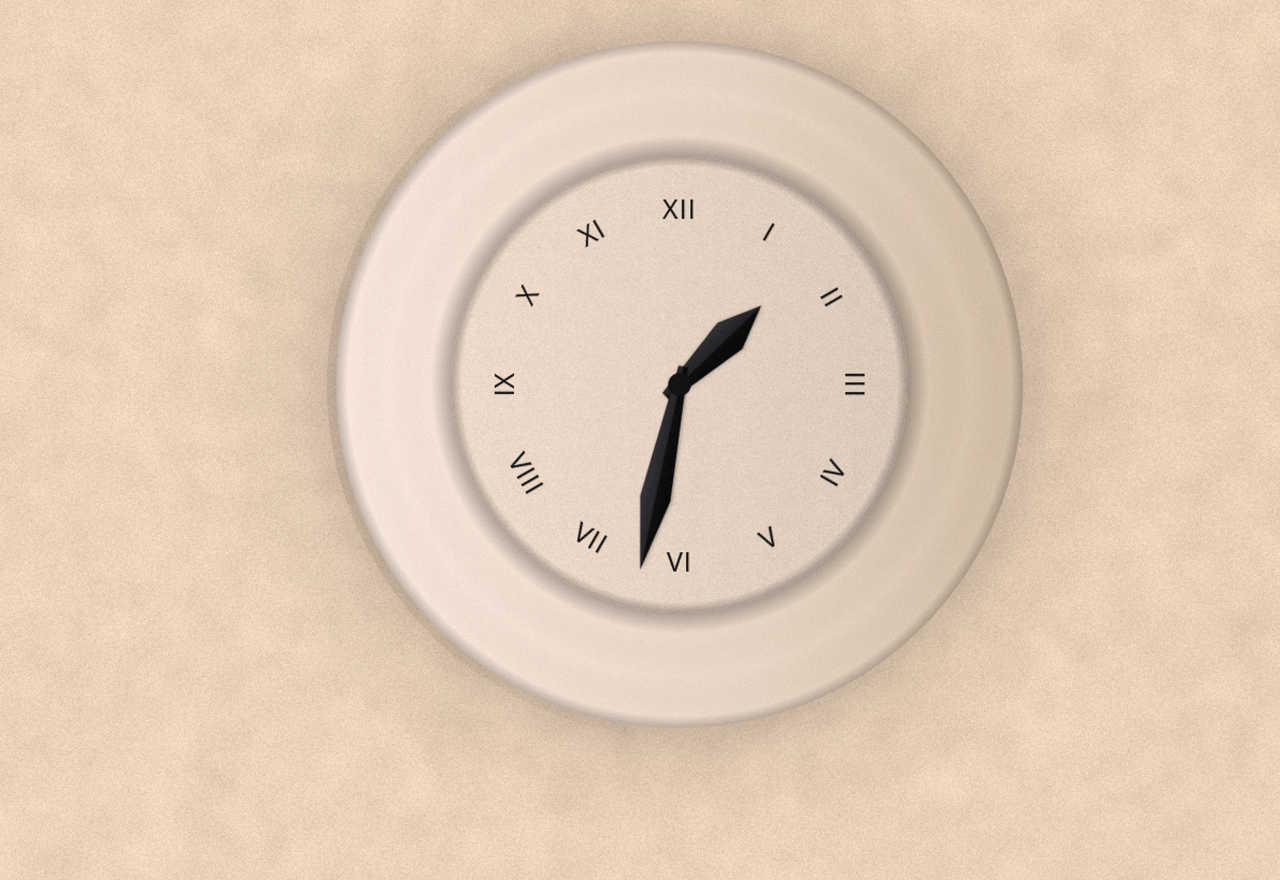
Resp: 1,32
